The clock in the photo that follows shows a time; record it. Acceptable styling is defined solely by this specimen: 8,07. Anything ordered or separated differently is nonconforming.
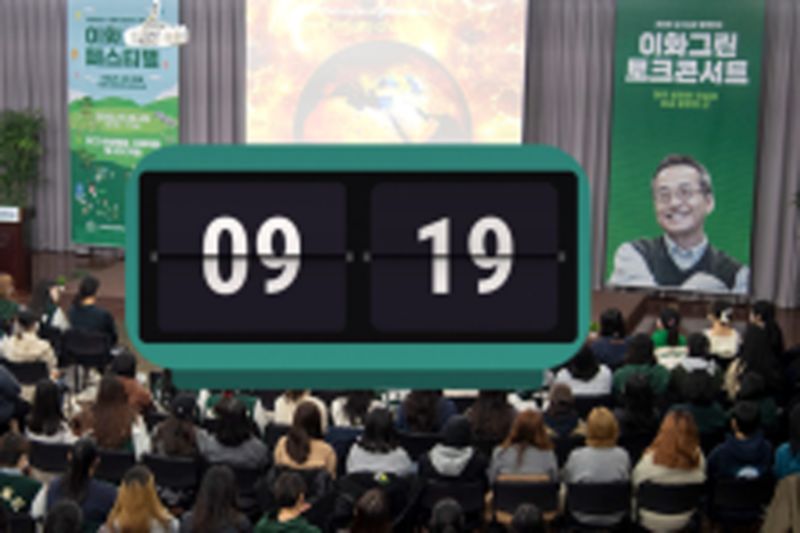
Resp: 9,19
